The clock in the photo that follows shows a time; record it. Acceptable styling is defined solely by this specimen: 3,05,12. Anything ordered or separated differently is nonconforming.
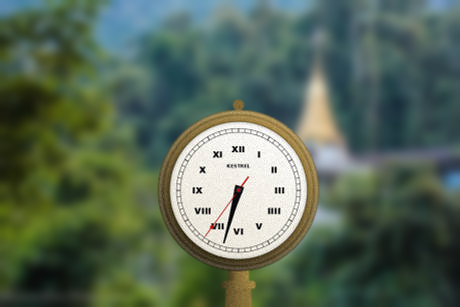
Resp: 6,32,36
